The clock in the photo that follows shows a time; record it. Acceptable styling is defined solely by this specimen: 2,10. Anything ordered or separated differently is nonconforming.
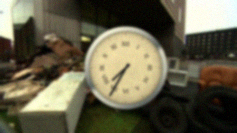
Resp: 7,35
